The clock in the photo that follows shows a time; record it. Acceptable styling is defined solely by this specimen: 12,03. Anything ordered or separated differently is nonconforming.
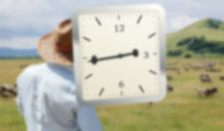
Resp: 2,44
